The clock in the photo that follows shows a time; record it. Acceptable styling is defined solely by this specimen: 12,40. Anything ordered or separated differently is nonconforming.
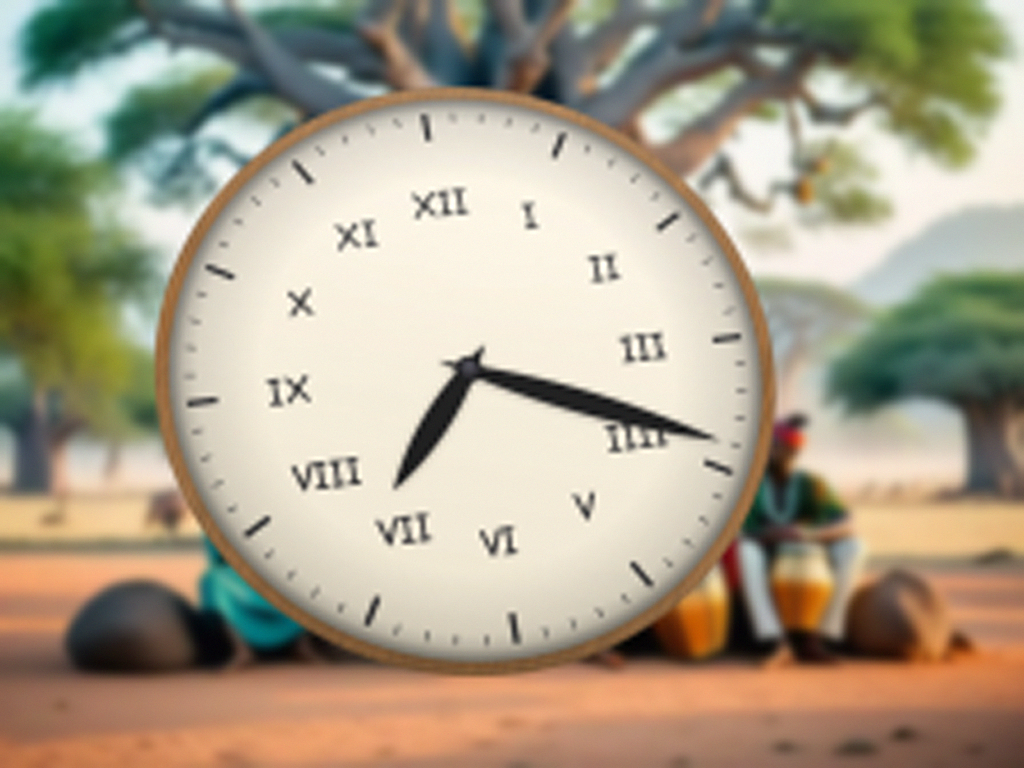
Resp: 7,19
